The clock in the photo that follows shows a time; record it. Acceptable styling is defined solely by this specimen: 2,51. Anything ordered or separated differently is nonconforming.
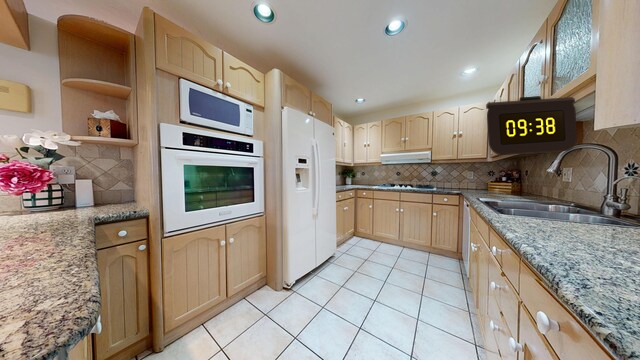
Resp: 9,38
